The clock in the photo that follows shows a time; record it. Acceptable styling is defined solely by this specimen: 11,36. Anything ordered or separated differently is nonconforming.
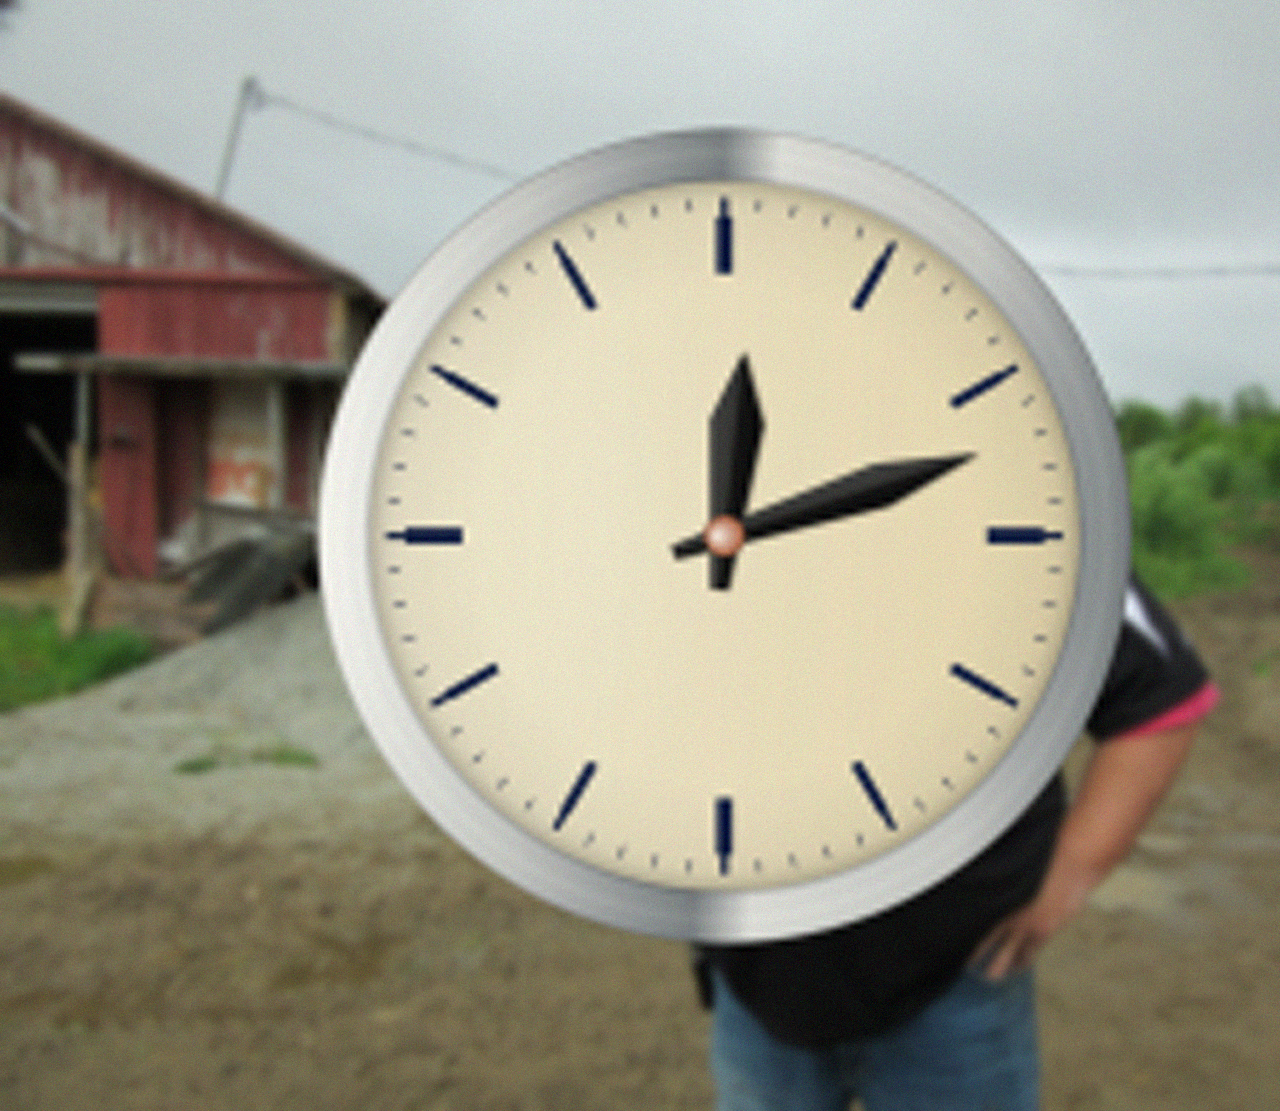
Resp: 12,12
